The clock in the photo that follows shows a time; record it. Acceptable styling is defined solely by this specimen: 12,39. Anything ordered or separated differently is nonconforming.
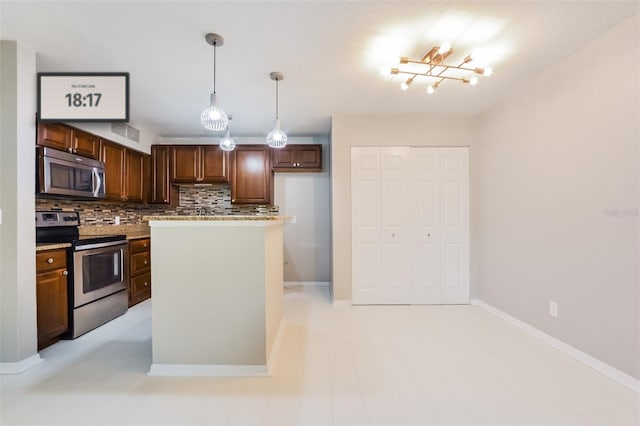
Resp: 18,17
